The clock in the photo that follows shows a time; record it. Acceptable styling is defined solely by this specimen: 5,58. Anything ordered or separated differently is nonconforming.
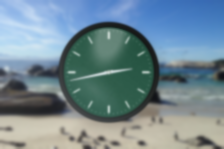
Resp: 2,43
